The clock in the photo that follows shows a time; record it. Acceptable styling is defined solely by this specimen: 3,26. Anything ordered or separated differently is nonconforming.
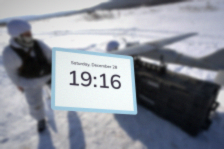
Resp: 19,16
